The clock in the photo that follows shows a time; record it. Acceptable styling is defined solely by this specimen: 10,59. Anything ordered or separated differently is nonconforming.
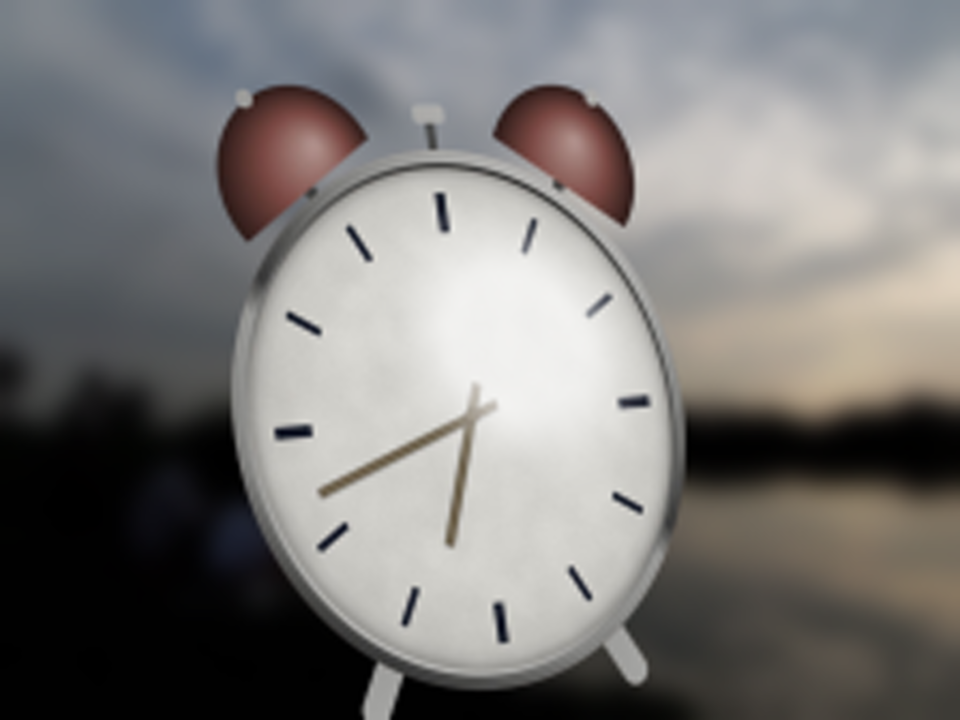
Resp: 6,42
